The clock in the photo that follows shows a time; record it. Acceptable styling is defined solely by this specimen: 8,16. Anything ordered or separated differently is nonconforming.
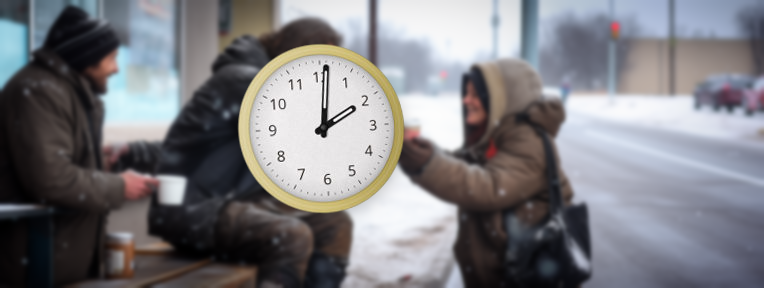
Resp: 2,01
